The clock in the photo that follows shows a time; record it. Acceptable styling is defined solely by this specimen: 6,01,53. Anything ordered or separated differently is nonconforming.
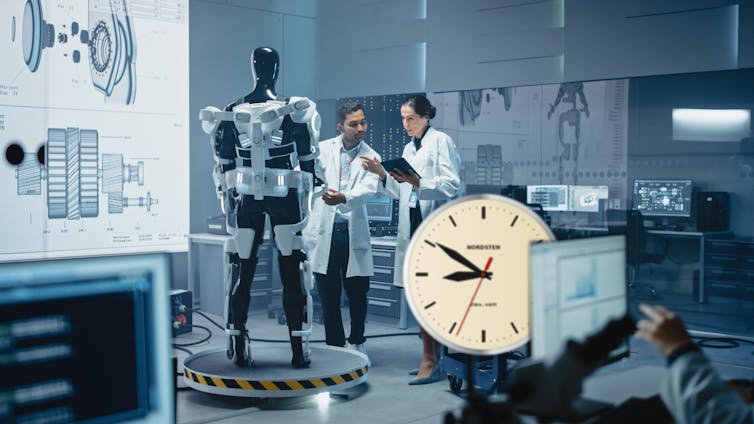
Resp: 8,50,34
